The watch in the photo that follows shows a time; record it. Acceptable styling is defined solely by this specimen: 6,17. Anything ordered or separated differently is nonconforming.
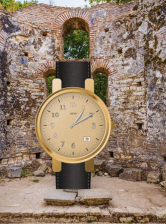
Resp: 1,10
